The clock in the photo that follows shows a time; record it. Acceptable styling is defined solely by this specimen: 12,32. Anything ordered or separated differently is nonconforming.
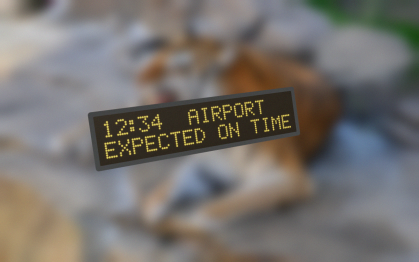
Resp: 12,34
